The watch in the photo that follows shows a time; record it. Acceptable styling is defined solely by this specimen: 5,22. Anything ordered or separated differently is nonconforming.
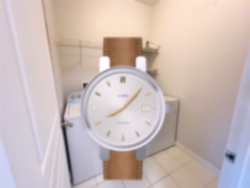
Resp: 8,07
